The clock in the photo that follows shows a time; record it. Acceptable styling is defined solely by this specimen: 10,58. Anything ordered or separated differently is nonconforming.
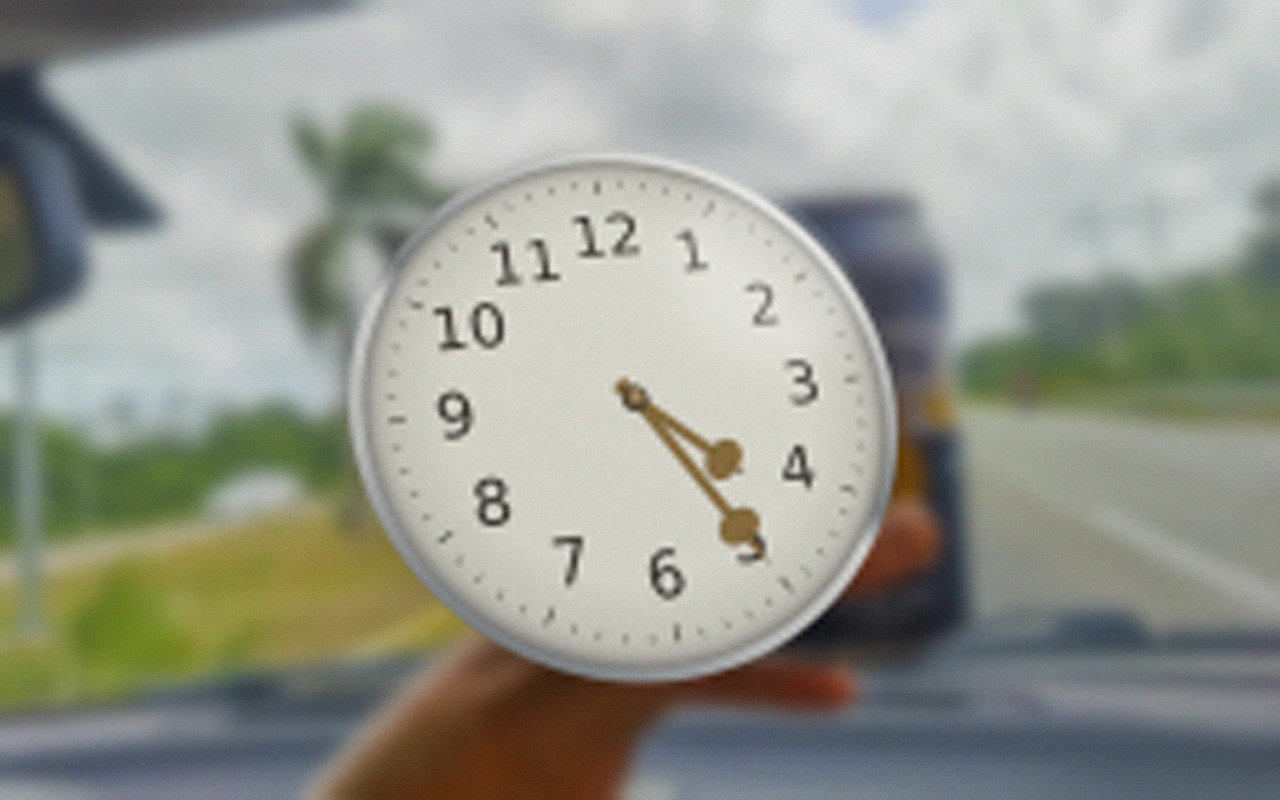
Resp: 4,25
